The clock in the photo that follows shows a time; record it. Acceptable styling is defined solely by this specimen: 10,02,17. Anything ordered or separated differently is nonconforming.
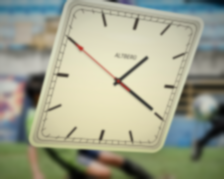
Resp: 1,19,50
